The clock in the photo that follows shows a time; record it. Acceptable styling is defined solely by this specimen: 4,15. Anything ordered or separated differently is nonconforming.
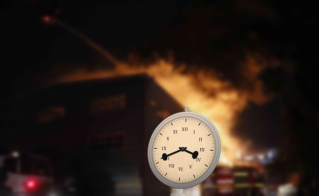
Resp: 3,41
